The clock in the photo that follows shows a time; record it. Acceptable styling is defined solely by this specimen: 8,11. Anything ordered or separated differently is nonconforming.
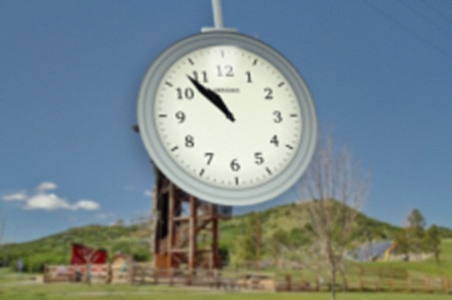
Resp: 10,53
